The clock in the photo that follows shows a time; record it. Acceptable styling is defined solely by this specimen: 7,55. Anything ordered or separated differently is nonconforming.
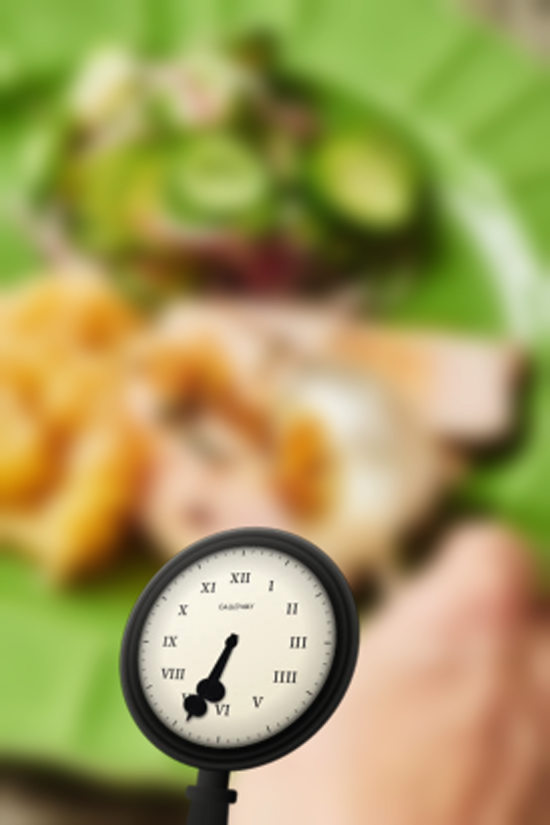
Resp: 6,34
